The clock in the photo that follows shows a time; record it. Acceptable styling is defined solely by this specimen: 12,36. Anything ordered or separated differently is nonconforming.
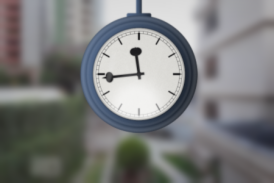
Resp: 11,44
